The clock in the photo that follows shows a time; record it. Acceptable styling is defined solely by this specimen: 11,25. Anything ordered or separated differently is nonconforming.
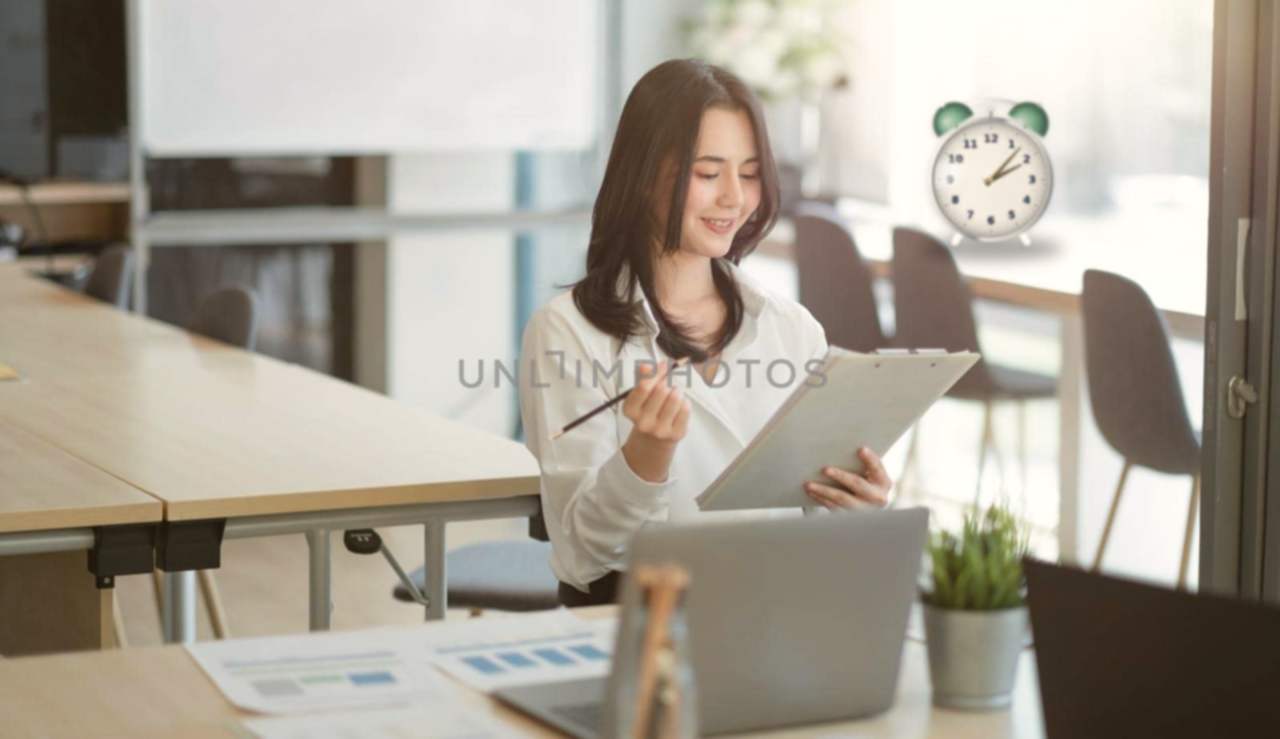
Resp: 2,07
